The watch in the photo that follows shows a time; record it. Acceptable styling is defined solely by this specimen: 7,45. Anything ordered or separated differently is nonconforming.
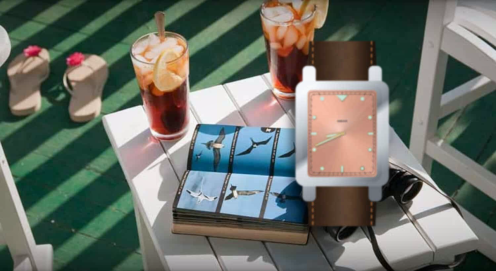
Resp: 8,41
